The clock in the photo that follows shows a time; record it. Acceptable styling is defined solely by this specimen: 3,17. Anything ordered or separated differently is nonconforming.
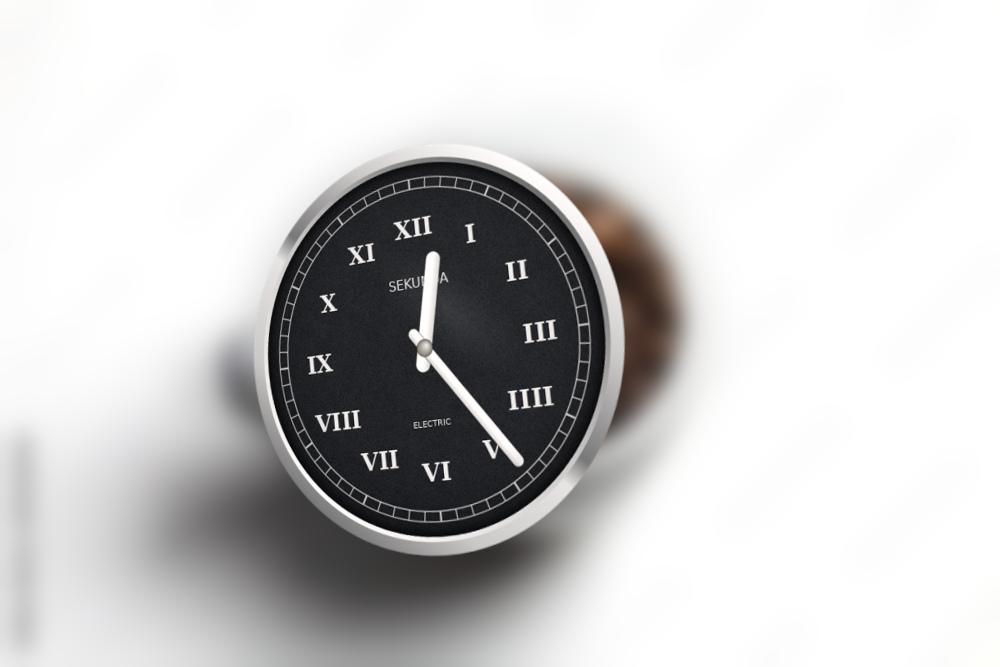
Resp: 12,24
